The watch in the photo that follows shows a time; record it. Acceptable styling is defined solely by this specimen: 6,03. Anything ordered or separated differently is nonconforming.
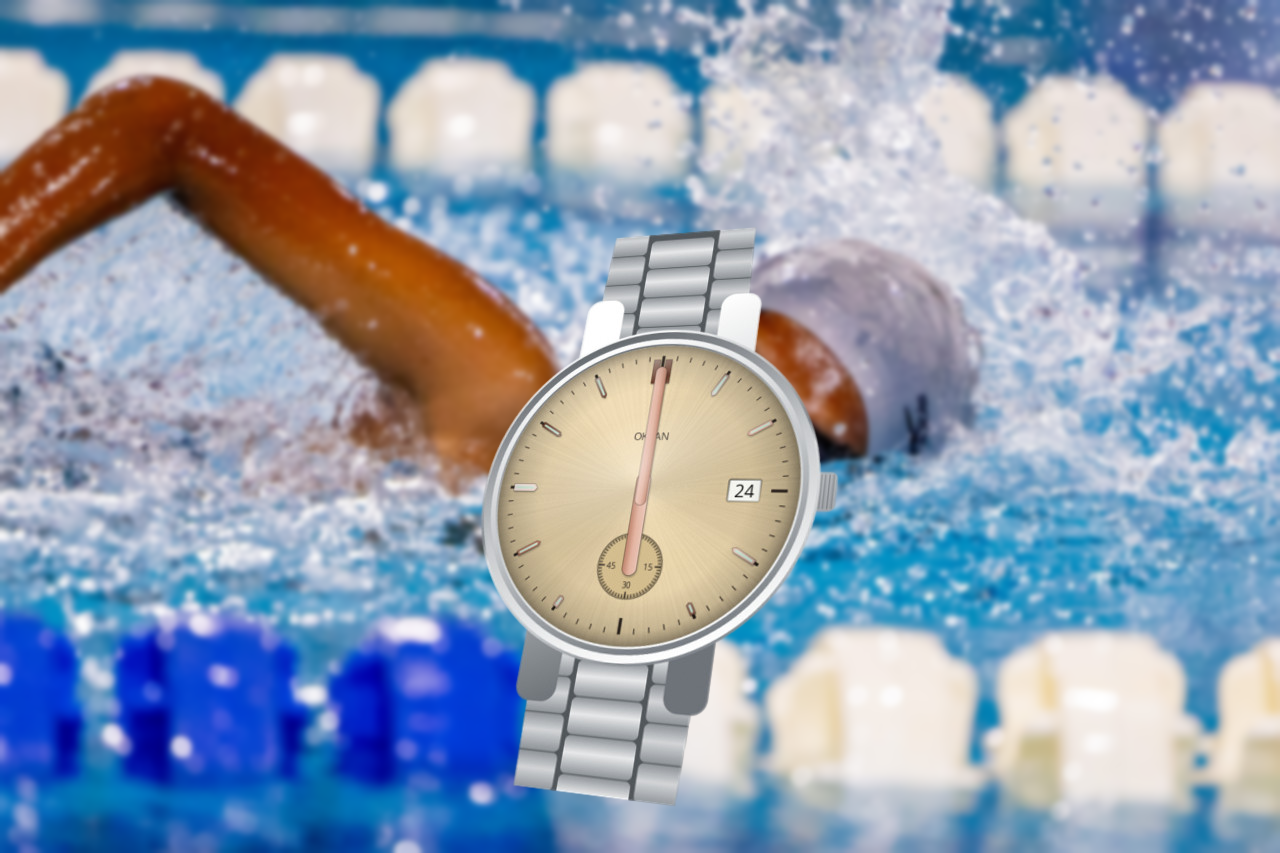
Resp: 6,00
